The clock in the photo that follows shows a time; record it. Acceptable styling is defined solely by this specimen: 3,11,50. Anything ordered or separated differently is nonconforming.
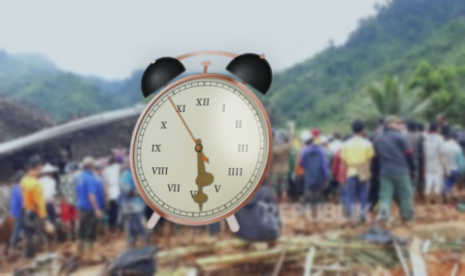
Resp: 5,28,54
